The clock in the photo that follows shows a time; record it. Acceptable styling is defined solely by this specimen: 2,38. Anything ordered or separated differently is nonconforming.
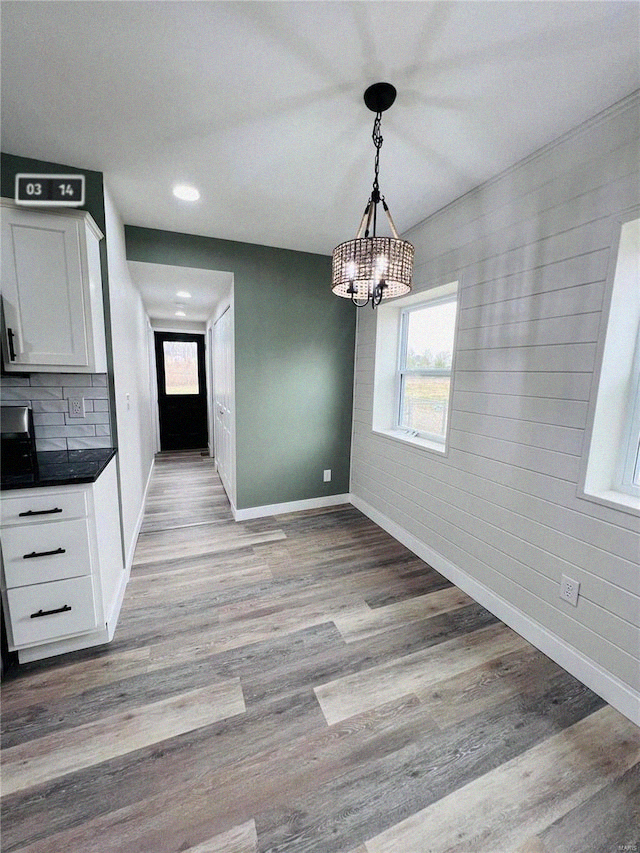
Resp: 3,14
